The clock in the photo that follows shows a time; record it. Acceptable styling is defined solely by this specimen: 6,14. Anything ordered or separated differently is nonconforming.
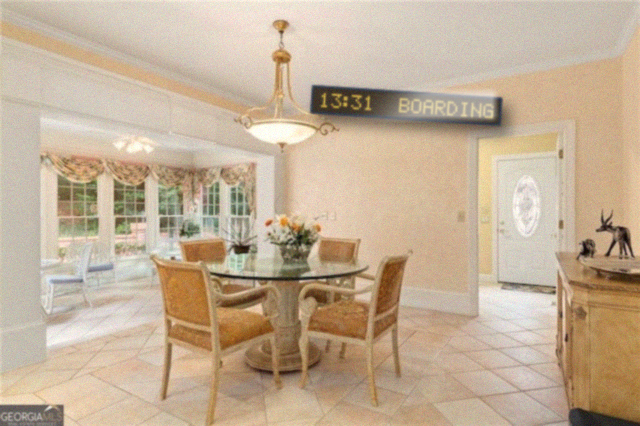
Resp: 13,31
